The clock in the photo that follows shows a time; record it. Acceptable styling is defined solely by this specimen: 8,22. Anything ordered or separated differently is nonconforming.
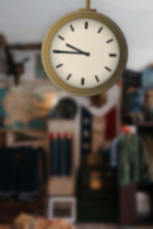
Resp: 9,45
